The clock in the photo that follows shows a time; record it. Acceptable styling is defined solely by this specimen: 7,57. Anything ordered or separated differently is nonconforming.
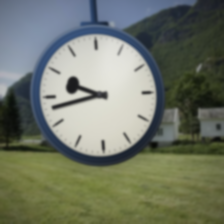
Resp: 9,43
